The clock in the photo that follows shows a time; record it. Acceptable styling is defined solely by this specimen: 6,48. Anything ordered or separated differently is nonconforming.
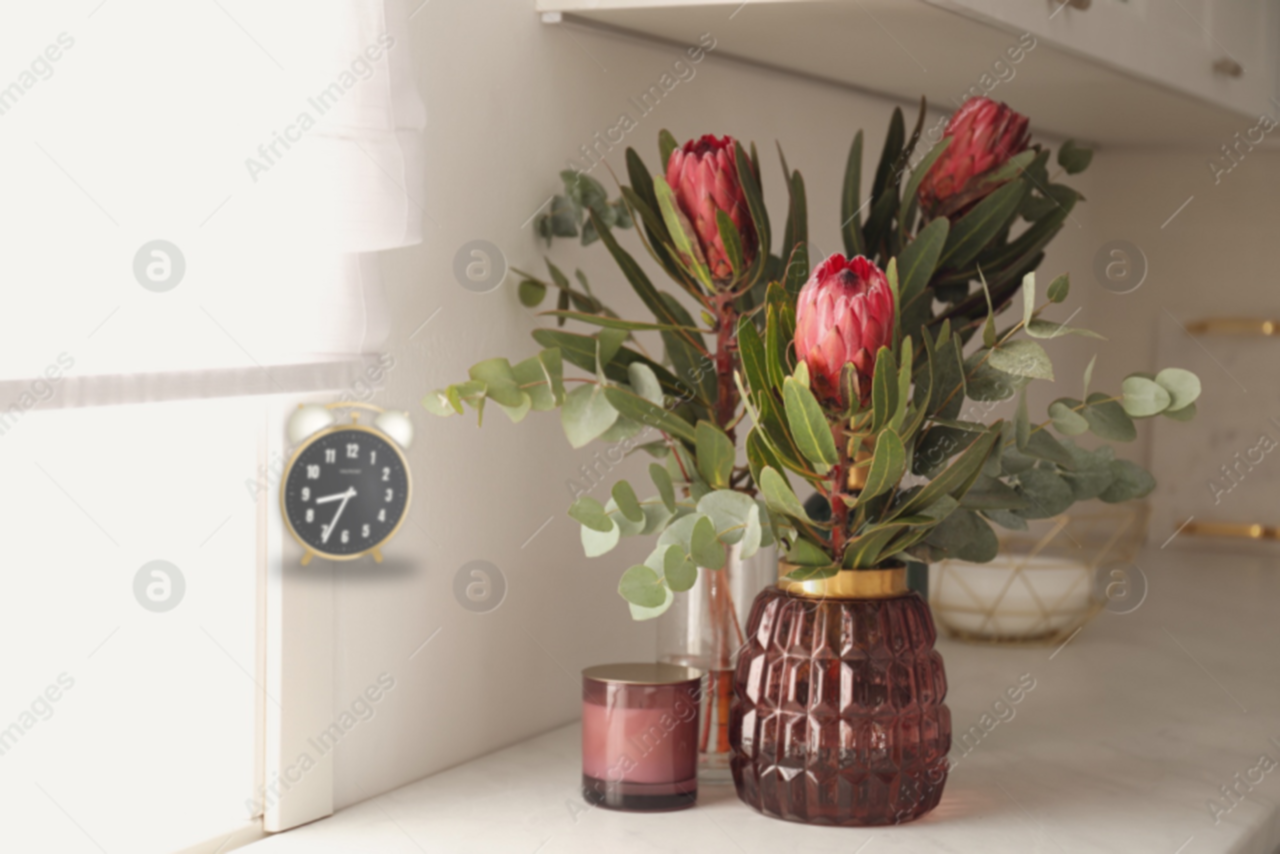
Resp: 8,34
